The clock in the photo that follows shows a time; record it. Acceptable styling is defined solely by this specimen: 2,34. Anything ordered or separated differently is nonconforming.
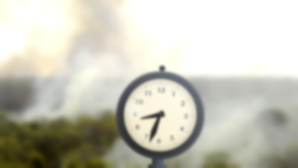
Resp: 8,33
